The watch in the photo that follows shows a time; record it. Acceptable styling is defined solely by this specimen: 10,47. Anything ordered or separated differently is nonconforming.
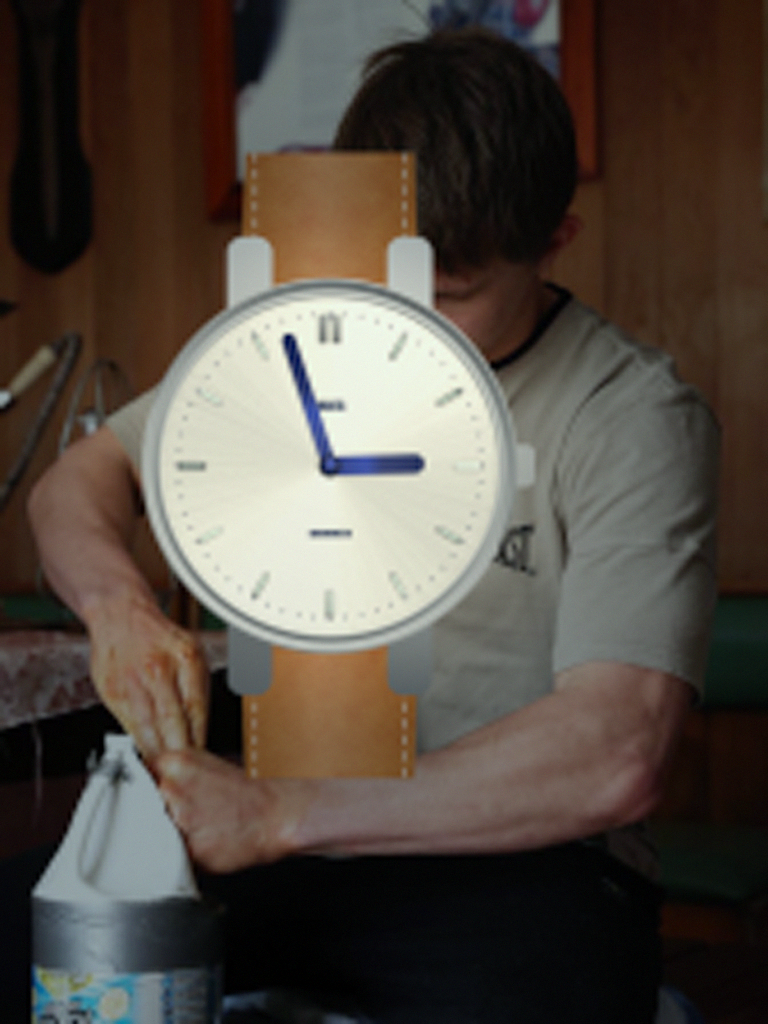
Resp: 2,57
